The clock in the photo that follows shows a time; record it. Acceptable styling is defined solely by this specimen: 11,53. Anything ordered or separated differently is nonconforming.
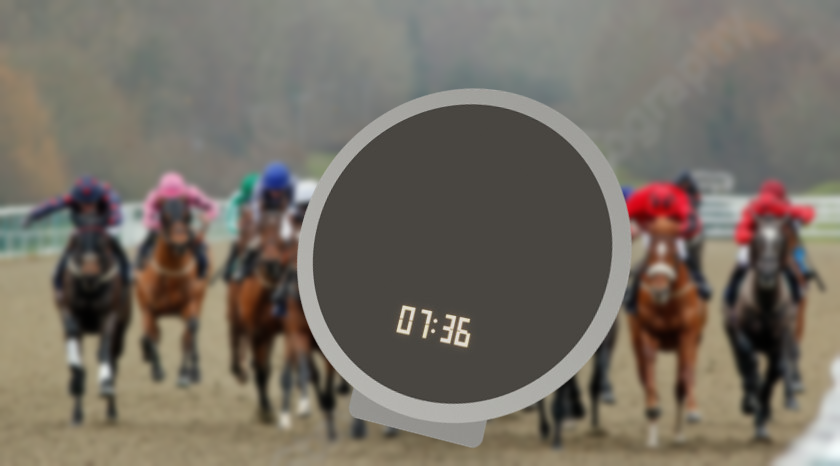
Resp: 7,36
